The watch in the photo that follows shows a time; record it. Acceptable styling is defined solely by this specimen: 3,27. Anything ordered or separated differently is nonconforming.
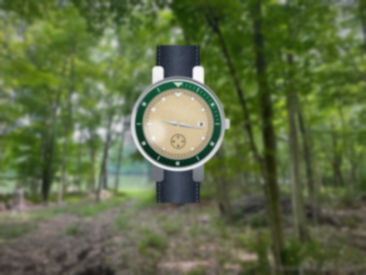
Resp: 9,17
